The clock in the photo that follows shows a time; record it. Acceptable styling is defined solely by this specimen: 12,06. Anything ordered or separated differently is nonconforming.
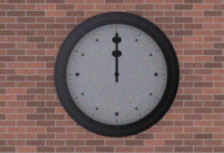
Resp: 12,00
